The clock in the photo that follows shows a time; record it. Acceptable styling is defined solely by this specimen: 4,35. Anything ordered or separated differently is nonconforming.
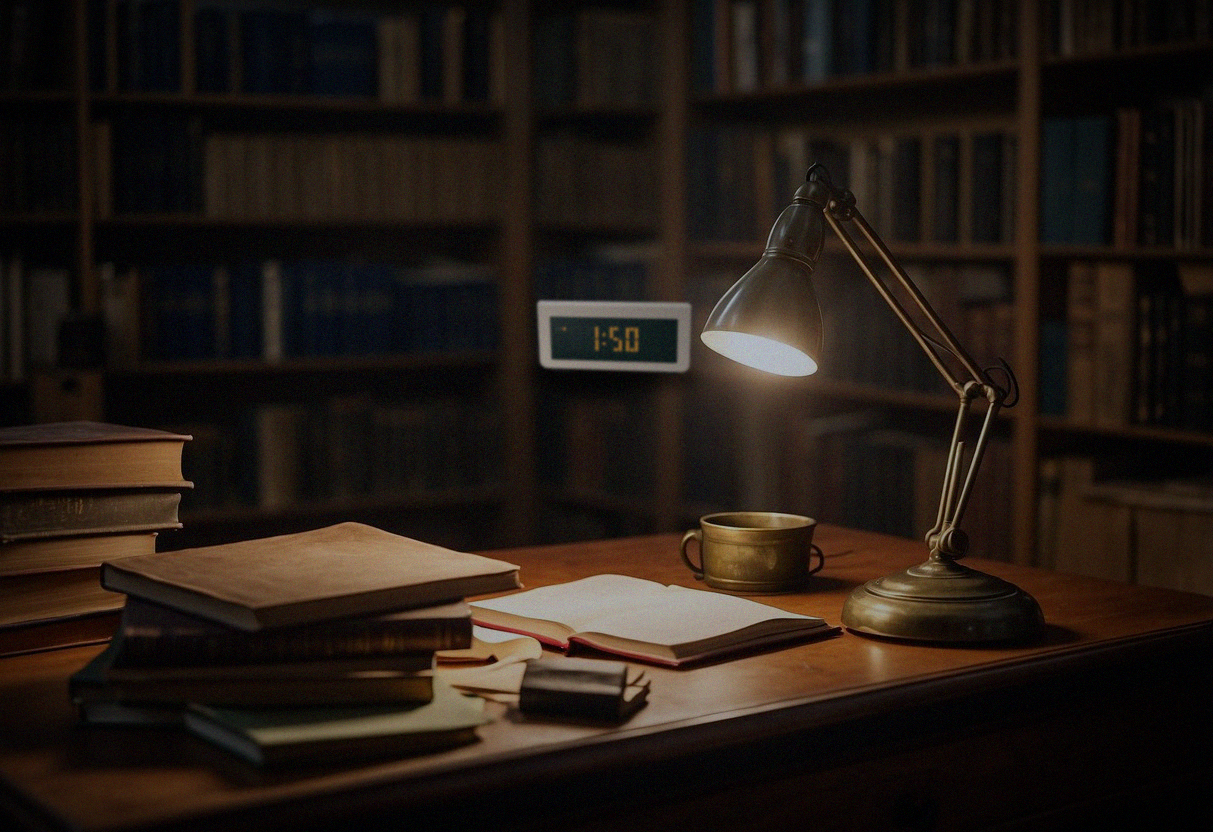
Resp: 1,50
